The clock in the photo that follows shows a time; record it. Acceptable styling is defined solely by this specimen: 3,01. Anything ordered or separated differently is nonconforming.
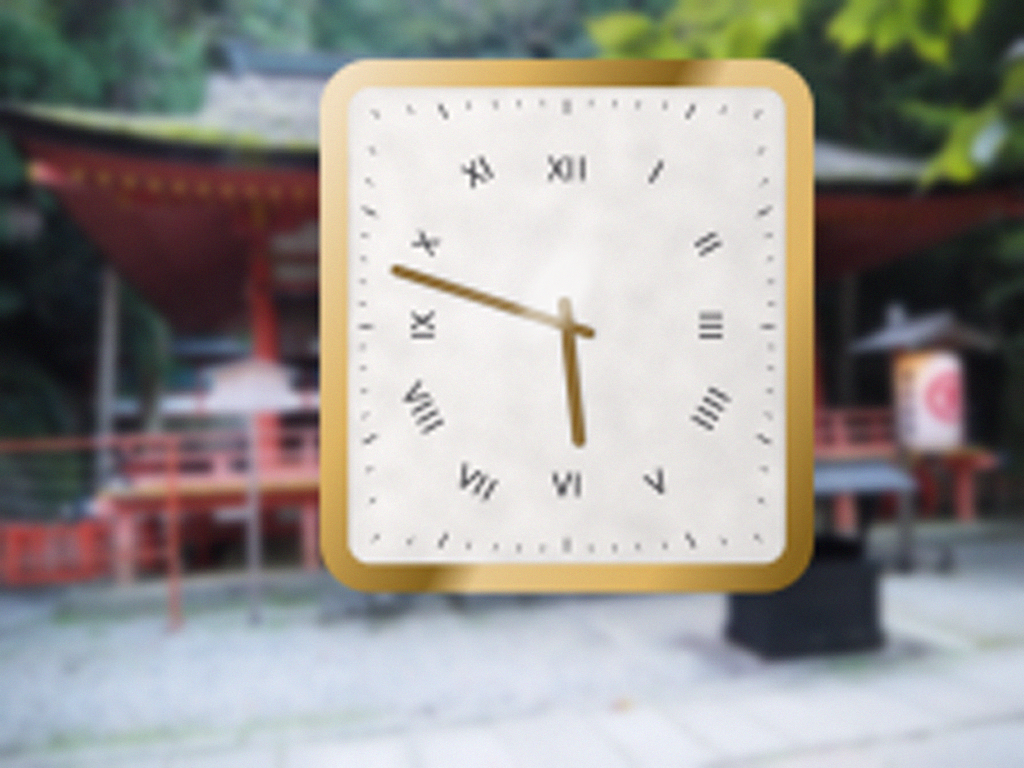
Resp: 5,48
